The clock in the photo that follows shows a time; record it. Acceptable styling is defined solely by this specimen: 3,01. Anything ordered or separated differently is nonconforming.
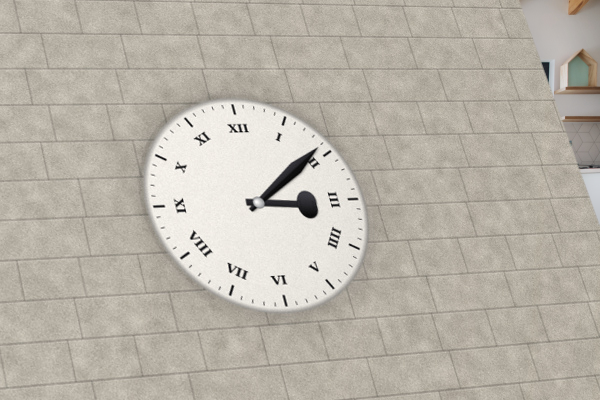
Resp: 3,09
